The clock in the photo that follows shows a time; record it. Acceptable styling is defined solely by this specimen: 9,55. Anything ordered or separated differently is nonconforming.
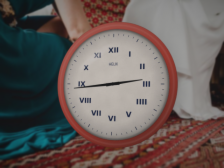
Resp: 2,44
